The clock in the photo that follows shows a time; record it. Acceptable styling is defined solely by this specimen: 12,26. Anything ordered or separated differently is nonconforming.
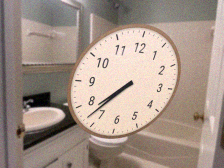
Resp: 7,37
